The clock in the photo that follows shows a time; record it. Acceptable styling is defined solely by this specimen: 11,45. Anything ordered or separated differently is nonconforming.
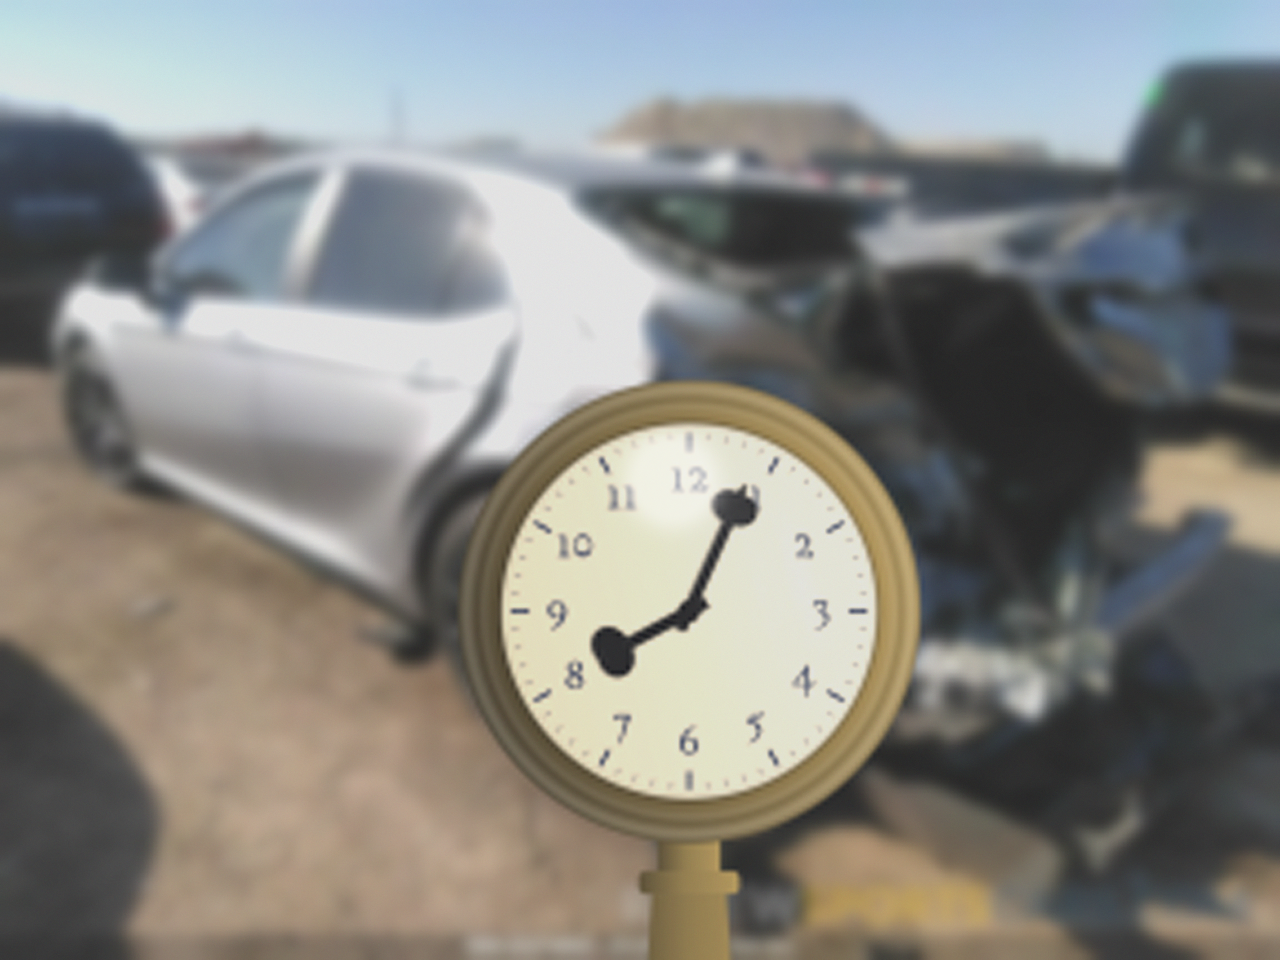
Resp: 8,04
